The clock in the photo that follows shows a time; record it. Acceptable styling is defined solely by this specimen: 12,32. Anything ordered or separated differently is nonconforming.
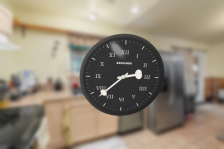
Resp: 2,38
